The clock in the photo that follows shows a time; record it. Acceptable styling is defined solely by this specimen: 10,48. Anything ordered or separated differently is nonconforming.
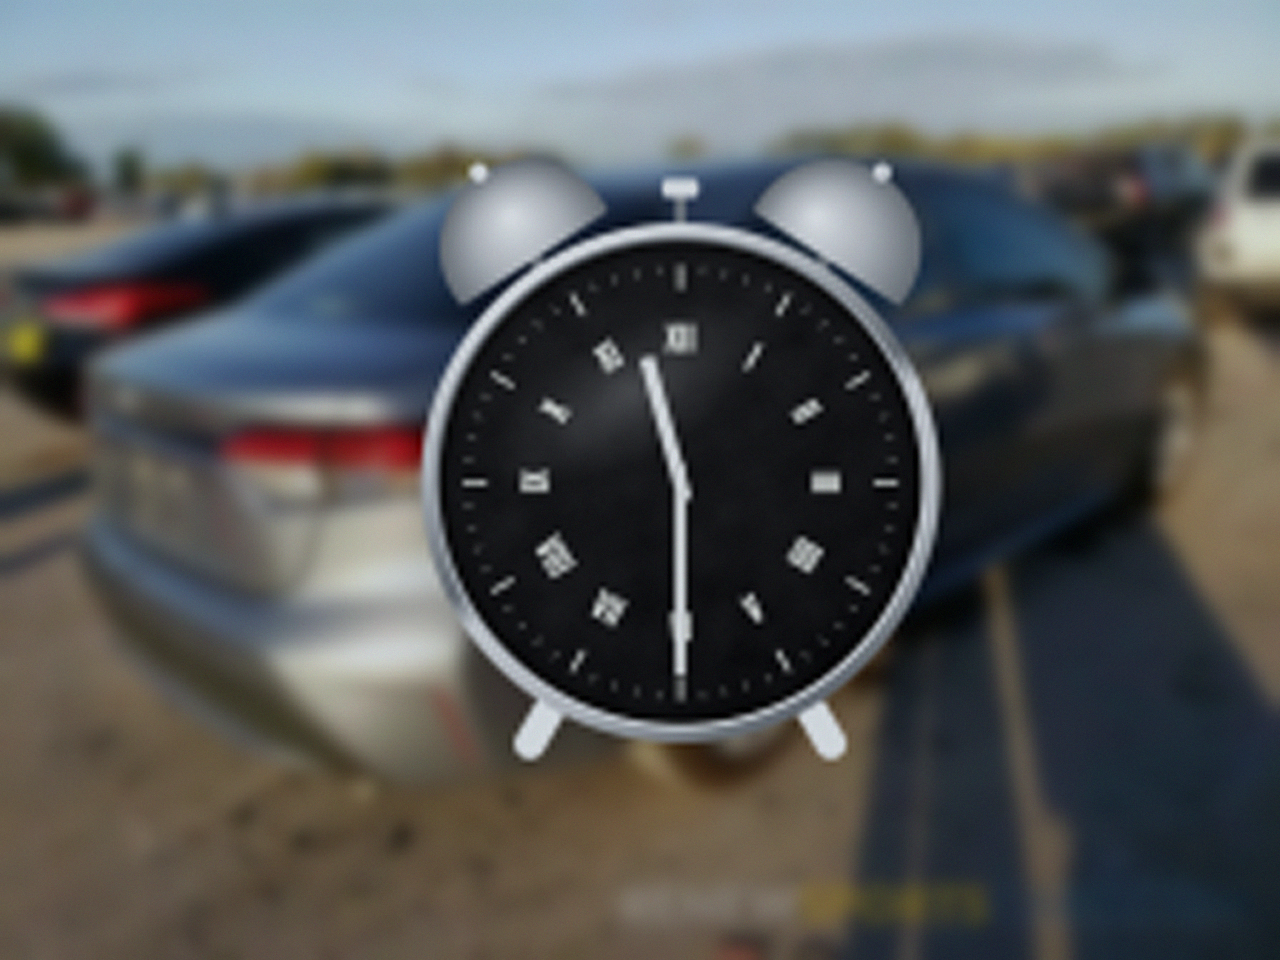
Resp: 11,30
